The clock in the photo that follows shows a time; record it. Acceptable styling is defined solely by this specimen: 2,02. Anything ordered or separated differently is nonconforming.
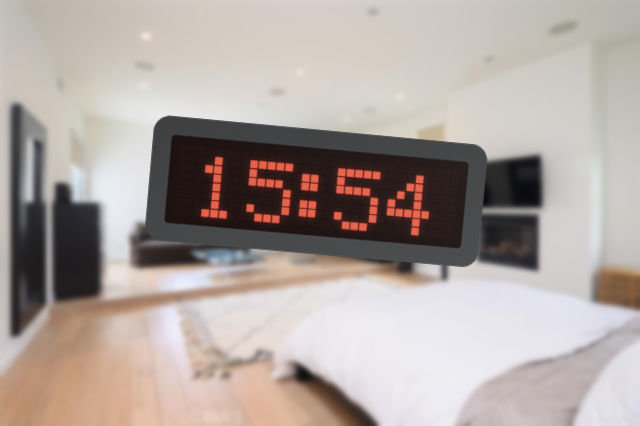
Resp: 15,54
